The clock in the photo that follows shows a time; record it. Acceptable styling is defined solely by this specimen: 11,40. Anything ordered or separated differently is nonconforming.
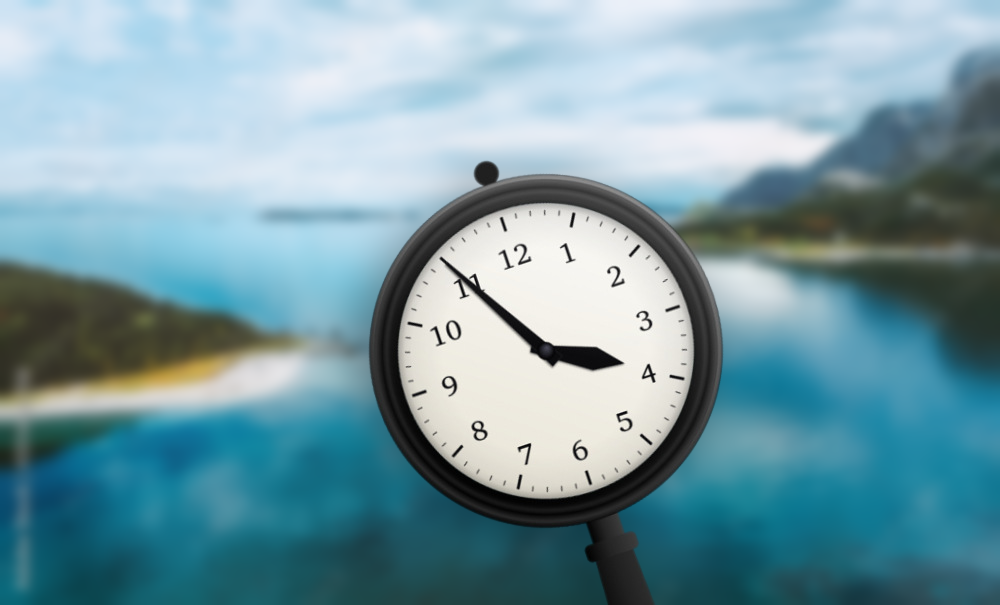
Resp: 3,55
